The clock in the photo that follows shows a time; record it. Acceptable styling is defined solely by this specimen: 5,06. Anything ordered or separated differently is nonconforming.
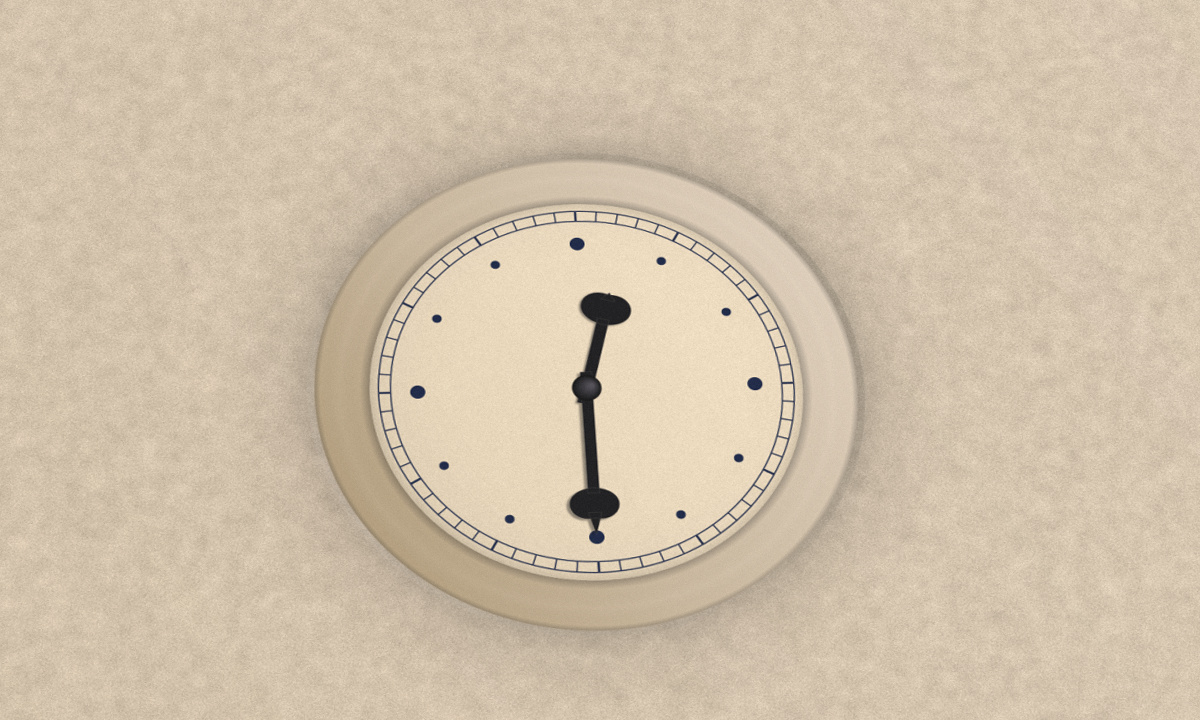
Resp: 12,30
